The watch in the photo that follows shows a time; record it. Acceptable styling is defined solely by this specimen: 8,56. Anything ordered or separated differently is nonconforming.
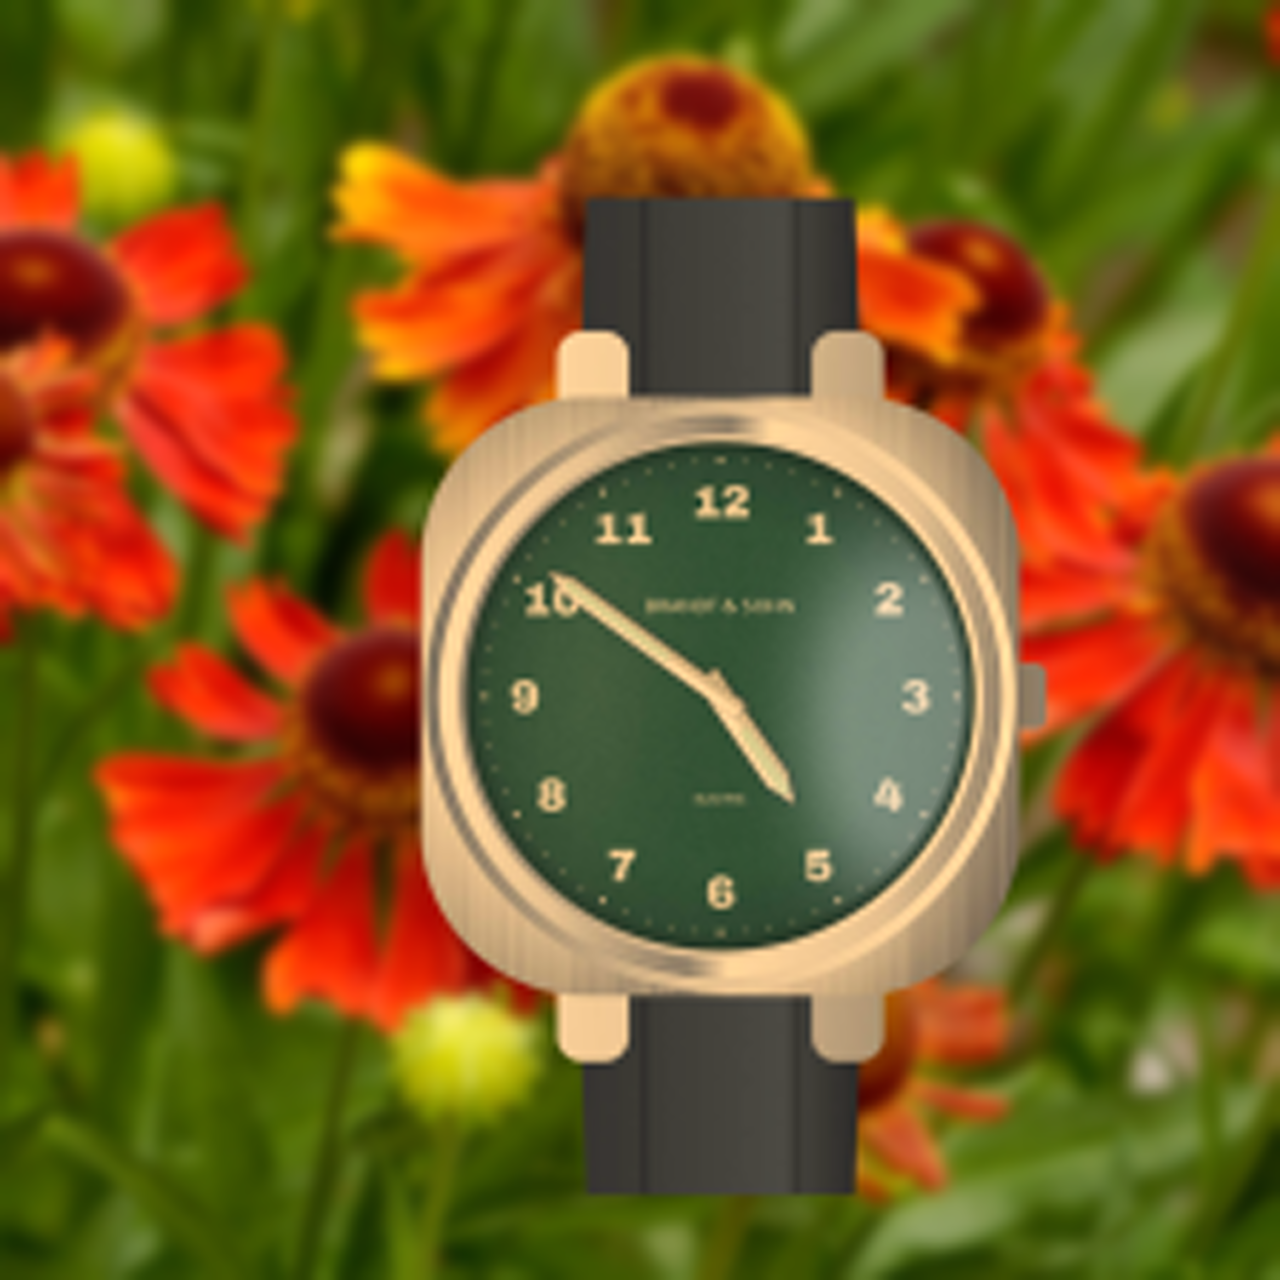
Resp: 4,51
